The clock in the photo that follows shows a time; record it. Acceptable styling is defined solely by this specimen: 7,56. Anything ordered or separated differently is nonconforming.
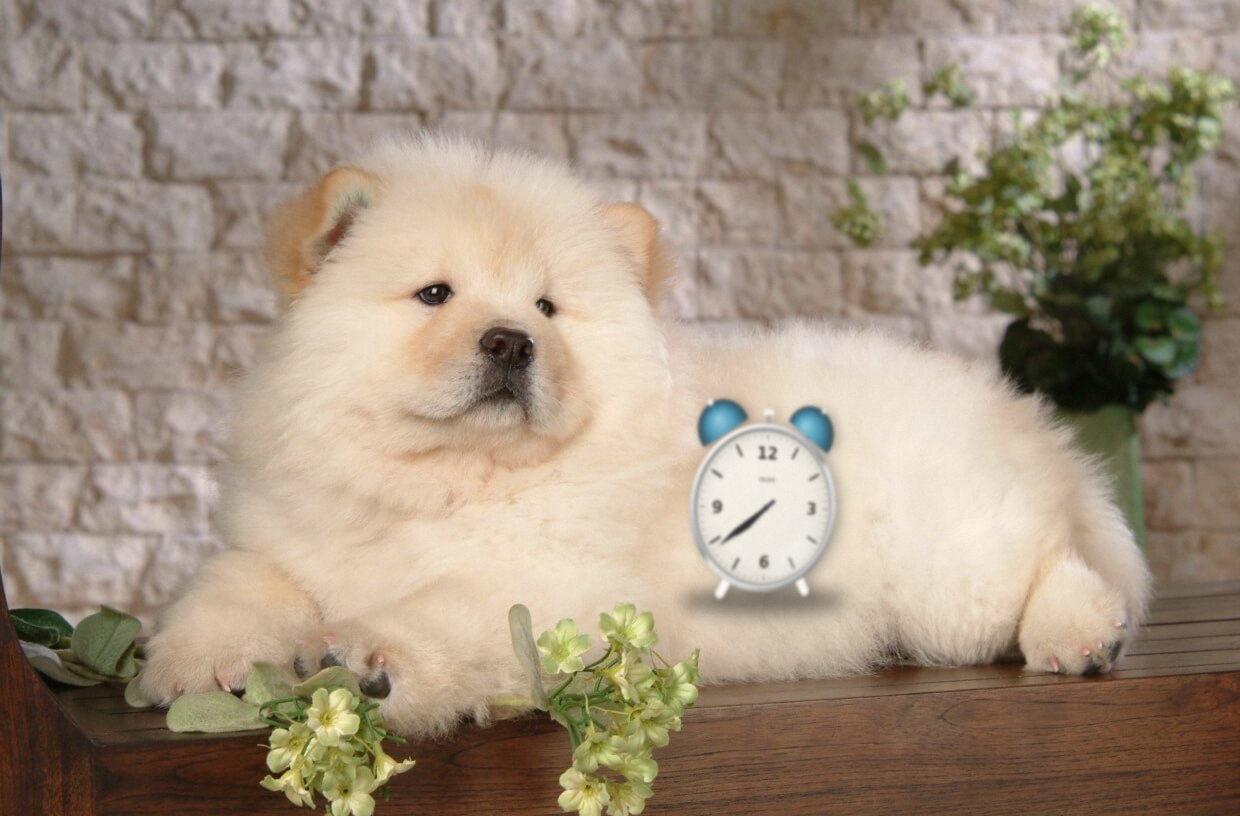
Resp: 7,39
